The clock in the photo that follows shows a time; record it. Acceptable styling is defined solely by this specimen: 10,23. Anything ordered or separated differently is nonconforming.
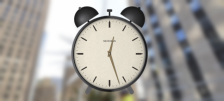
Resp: 12,27
